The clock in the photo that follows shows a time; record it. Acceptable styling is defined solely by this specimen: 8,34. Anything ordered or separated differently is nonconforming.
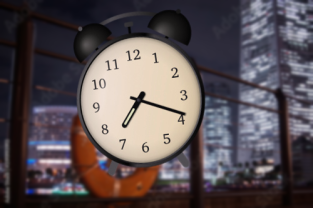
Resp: 7,19
